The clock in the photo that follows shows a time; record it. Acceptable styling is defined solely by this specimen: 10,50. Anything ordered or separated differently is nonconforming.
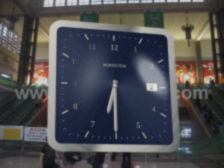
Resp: 6,30
